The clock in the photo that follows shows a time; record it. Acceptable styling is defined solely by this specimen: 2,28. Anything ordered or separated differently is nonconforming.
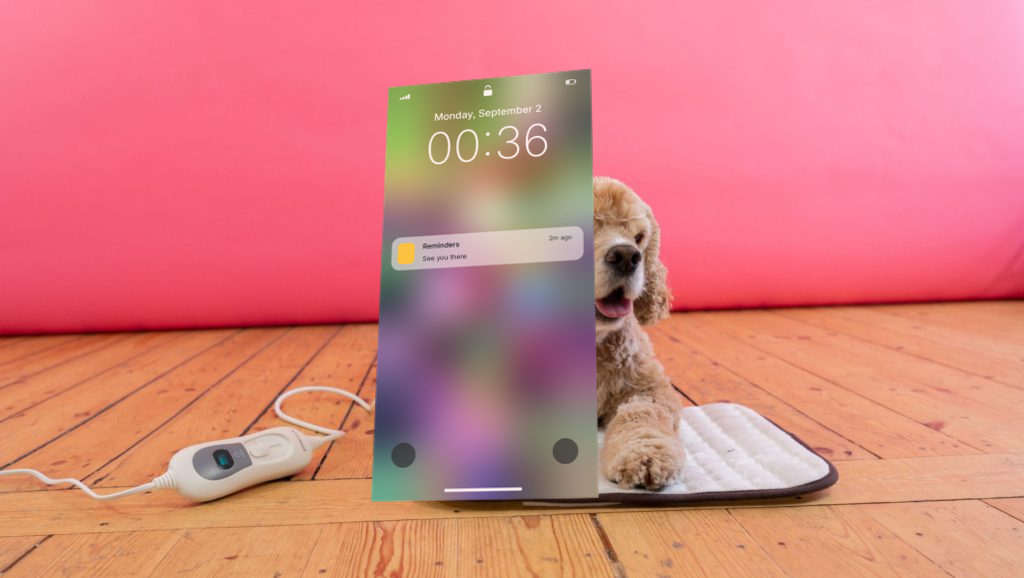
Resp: 0,36
